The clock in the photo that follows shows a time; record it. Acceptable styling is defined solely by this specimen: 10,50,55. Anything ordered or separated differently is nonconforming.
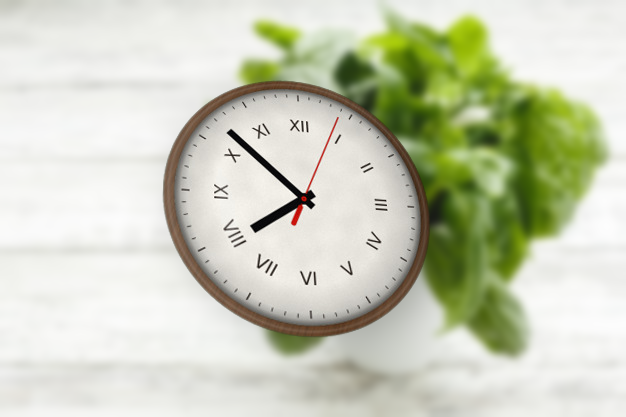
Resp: 7,52,04
